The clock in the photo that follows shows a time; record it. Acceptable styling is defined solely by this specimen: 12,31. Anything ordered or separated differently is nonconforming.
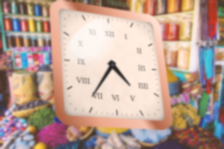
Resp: 4,36
